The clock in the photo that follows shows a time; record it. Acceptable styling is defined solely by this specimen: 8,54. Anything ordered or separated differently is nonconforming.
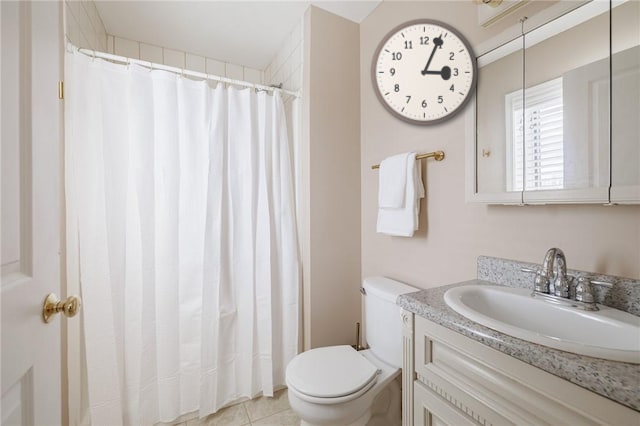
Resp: 3,04
